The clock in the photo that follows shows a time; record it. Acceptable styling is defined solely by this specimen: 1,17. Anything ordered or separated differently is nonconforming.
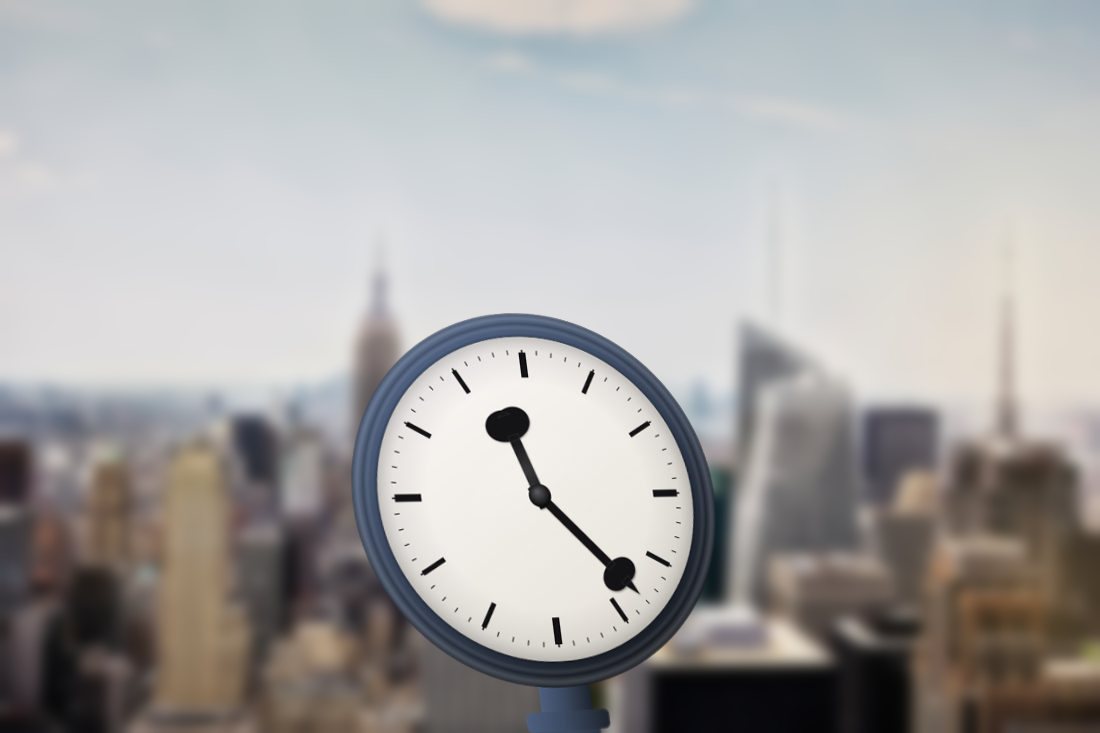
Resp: 11,23
